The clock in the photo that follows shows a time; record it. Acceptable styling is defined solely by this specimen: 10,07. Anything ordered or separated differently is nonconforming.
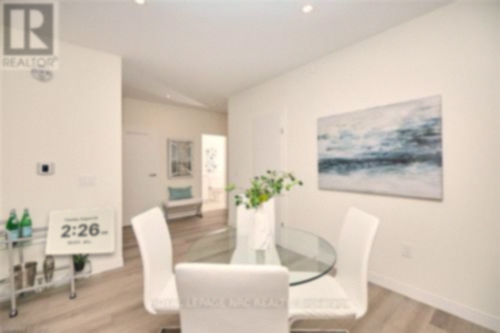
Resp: 2,26
